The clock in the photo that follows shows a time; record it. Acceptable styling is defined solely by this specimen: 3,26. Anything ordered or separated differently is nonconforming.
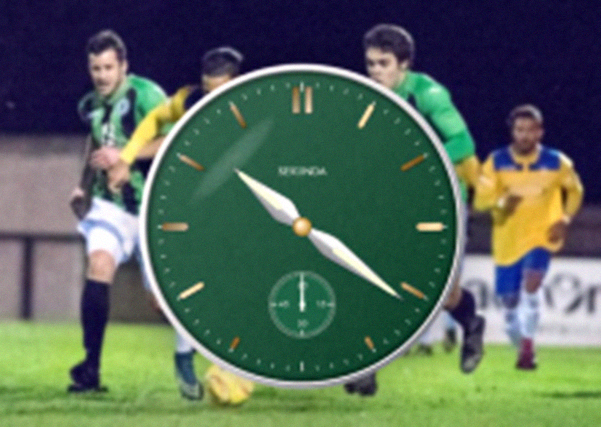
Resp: 10,21
